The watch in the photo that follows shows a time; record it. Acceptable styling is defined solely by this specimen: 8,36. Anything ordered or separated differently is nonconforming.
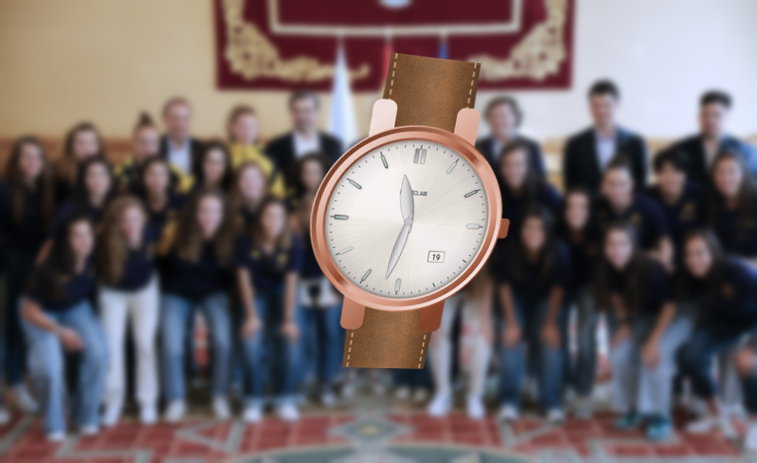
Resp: 11,32
